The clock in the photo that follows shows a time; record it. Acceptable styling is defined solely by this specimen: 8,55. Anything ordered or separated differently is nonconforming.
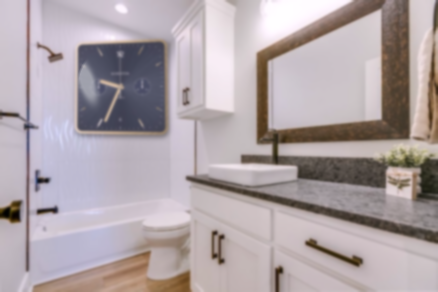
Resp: 9,34
